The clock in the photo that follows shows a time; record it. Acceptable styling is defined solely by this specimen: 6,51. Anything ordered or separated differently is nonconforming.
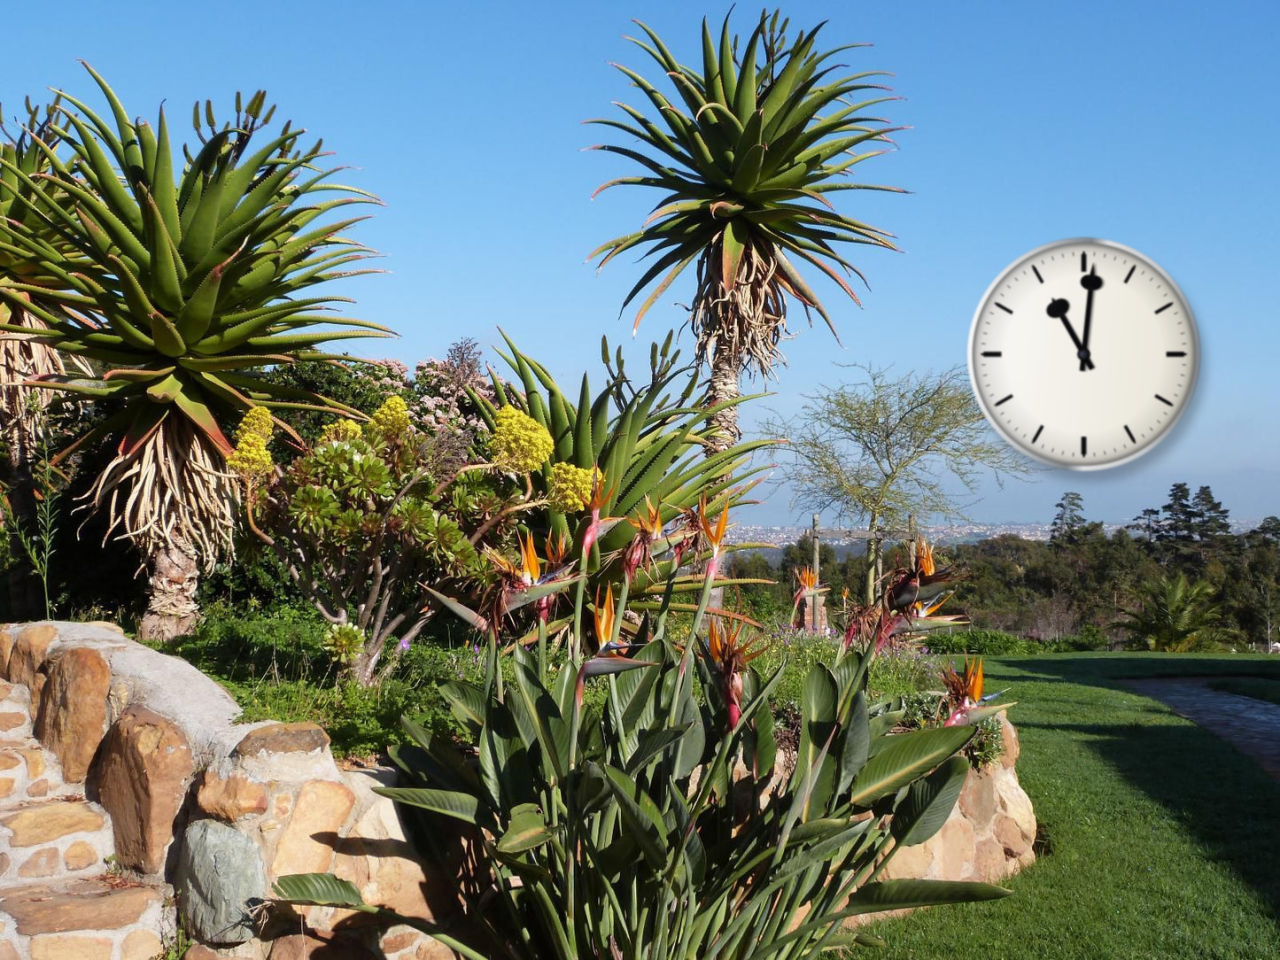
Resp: 11,01
